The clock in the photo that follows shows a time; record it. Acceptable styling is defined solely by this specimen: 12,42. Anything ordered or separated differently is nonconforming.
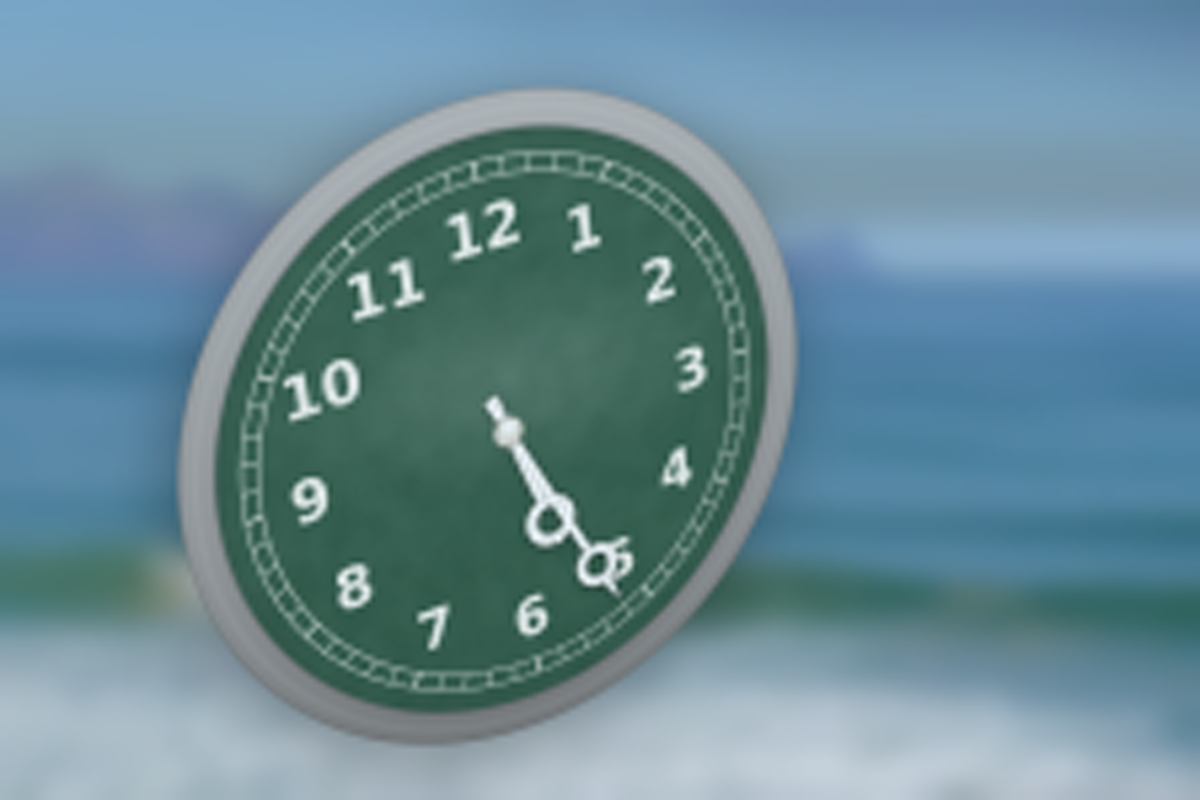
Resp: 5,26
